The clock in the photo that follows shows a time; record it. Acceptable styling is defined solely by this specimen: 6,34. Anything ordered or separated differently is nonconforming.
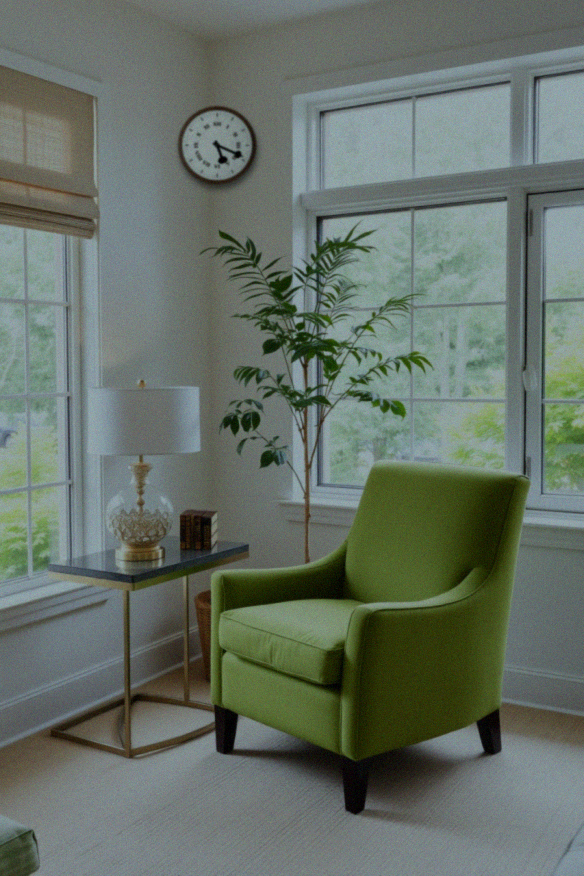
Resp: 5,19
